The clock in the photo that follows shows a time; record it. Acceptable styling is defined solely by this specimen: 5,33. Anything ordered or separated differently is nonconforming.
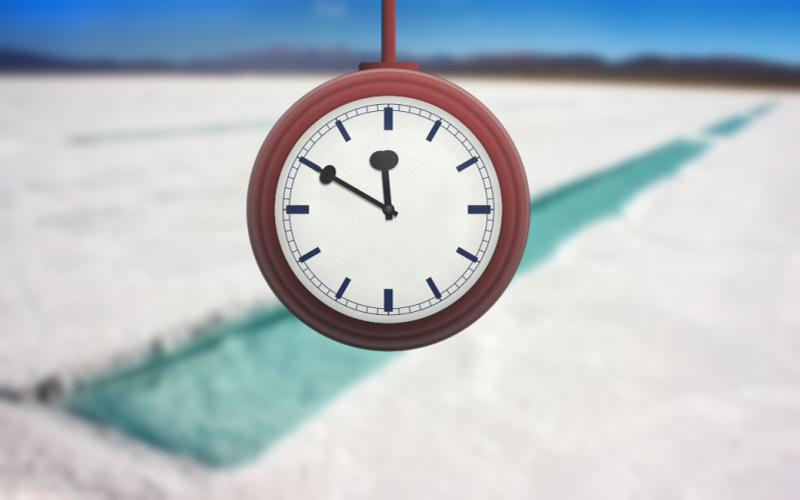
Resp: 11,50
